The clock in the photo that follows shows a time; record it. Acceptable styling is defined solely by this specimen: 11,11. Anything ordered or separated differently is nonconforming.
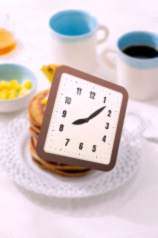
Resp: 8,07
